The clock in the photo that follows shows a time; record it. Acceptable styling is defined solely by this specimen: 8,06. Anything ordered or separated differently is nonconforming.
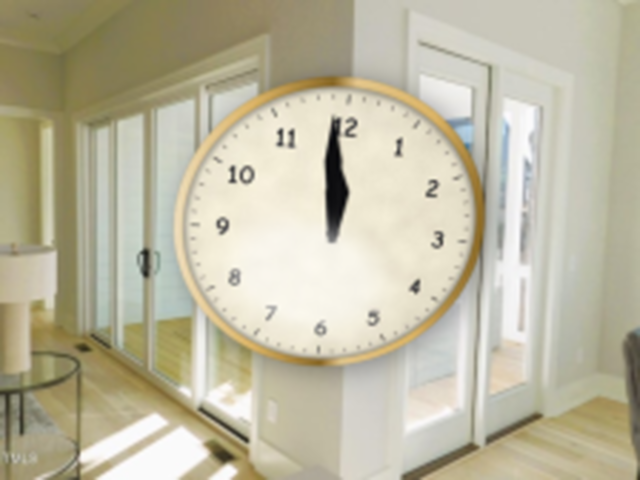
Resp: 11,59
